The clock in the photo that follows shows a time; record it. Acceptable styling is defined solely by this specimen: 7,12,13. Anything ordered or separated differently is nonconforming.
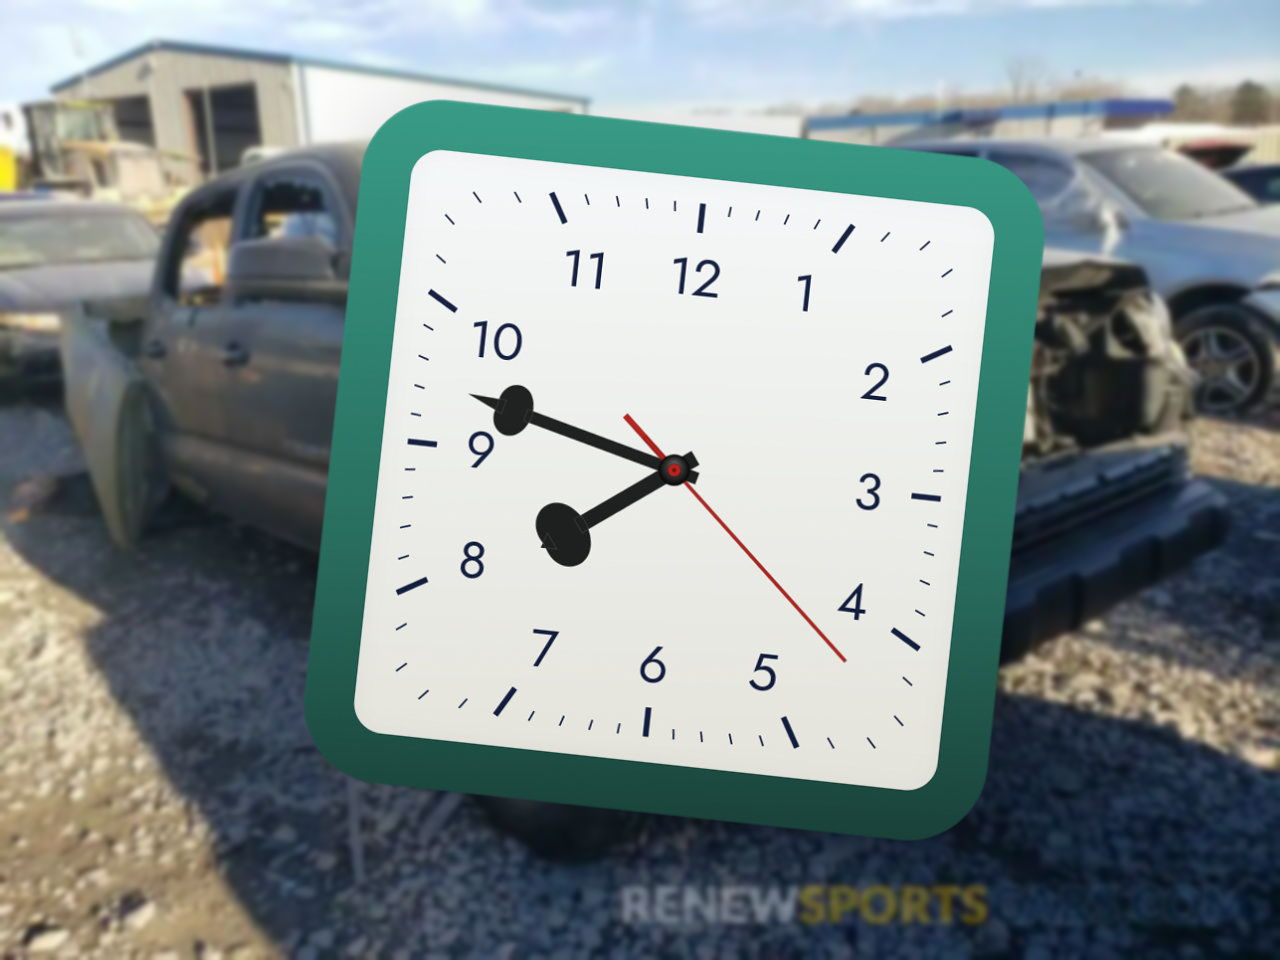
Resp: 7,47,22
